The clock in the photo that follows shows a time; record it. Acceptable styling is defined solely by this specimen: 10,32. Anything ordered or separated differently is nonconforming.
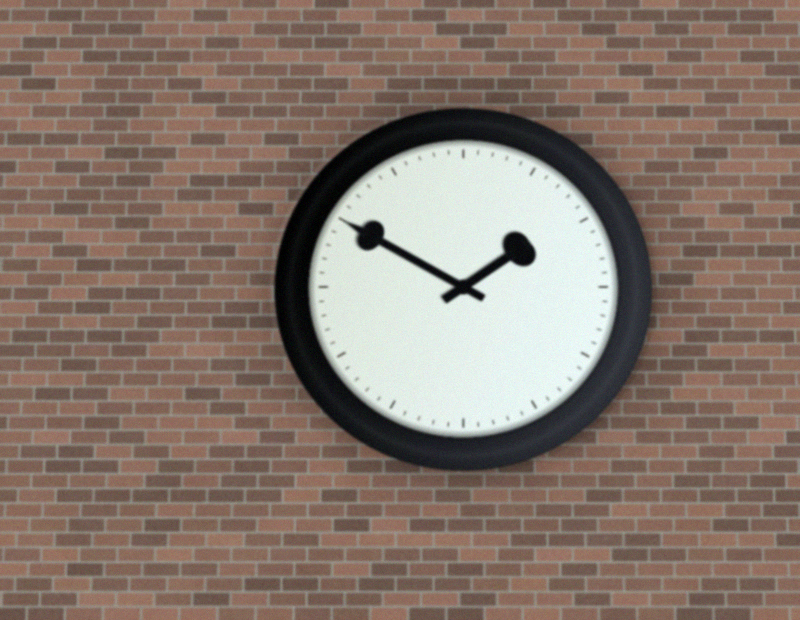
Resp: 1,50
